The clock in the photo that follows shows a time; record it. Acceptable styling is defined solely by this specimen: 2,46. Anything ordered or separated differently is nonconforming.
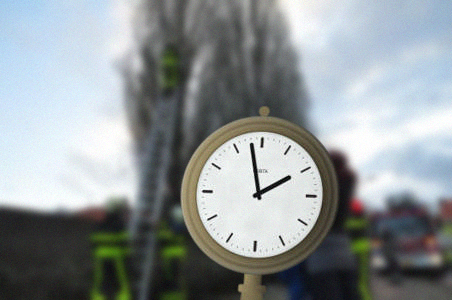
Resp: 1,58
